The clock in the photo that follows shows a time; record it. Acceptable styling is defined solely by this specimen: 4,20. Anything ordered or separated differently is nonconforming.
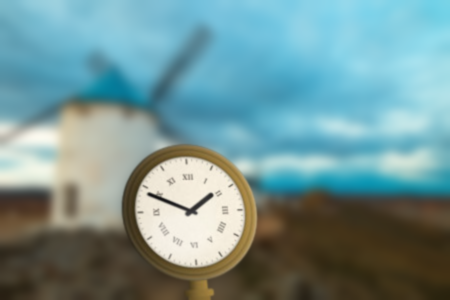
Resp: 1,49
